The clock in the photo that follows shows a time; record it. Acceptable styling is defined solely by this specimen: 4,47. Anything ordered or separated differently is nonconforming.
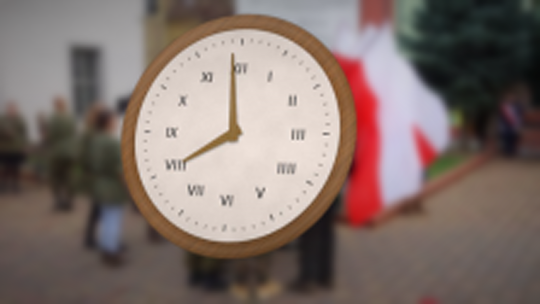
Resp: 7,59
